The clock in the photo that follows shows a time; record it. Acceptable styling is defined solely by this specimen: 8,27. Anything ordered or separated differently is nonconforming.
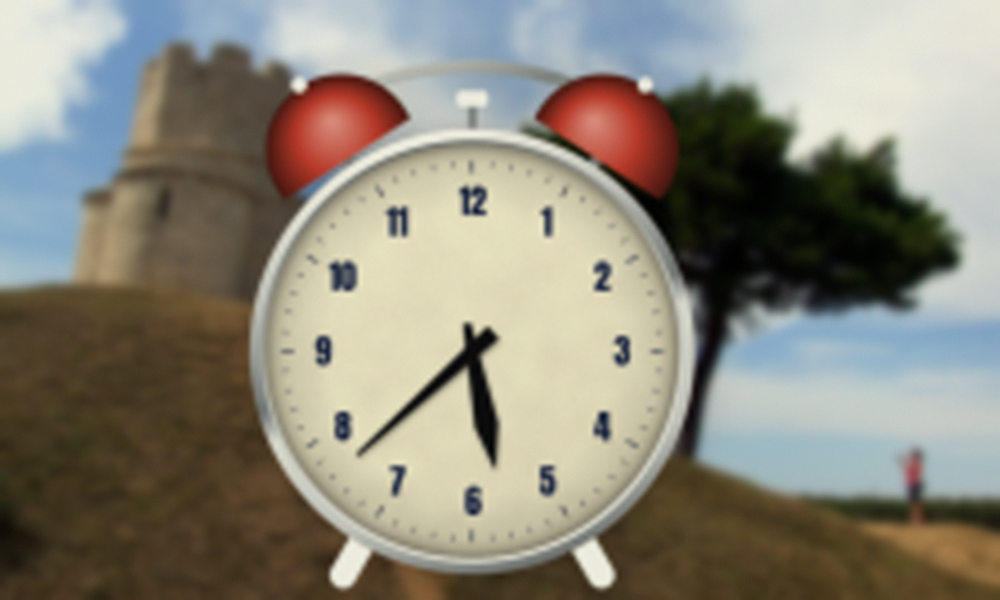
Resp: 5,38
